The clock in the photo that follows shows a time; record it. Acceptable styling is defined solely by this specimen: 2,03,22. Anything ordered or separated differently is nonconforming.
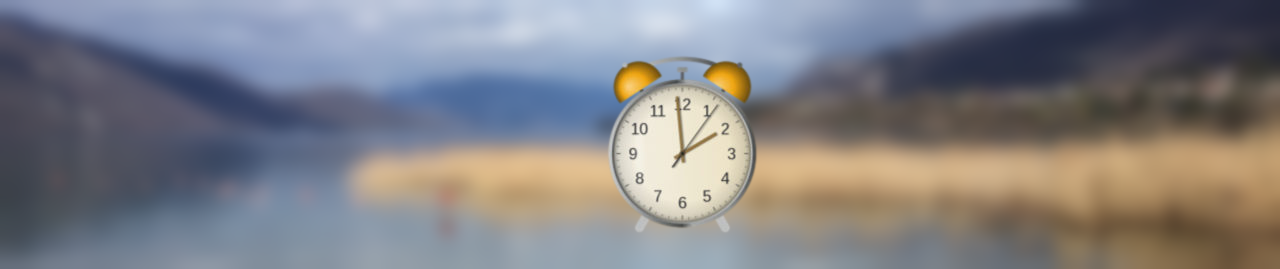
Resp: 1,59,06
